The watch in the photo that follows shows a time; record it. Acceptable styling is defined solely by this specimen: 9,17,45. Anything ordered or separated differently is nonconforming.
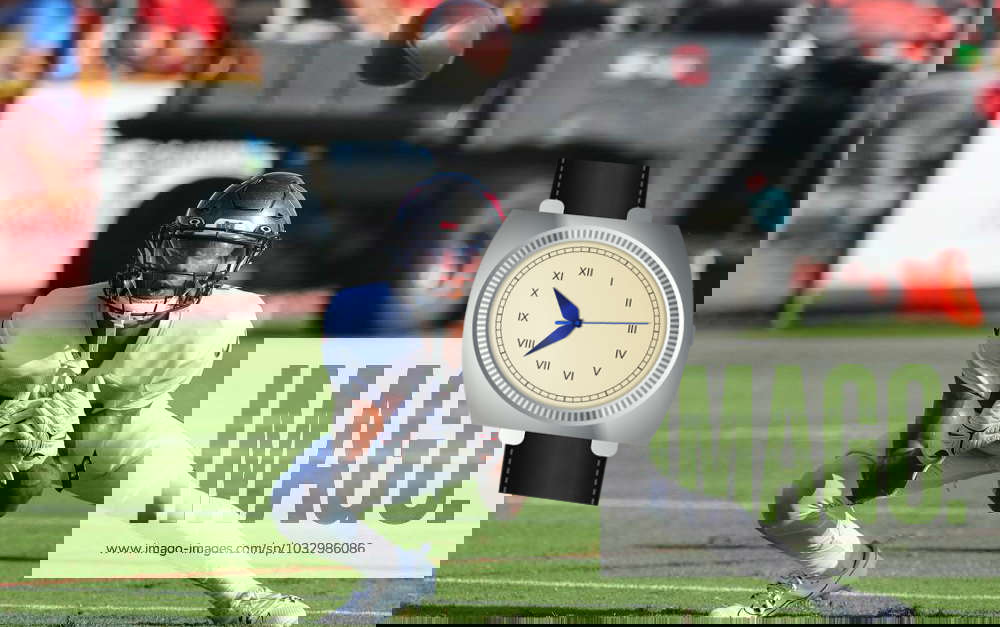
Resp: 10,38,14
